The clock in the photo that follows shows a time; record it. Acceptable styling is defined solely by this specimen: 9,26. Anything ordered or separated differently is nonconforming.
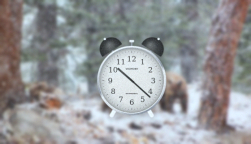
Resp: 10,22
